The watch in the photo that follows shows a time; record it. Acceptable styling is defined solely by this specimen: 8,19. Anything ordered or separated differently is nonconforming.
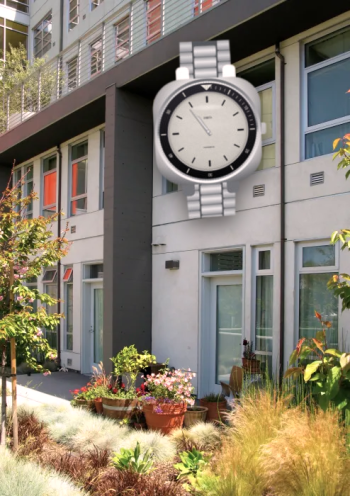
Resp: 10,54
